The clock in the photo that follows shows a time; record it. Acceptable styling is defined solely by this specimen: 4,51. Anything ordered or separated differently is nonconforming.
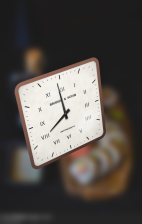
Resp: 7,59
